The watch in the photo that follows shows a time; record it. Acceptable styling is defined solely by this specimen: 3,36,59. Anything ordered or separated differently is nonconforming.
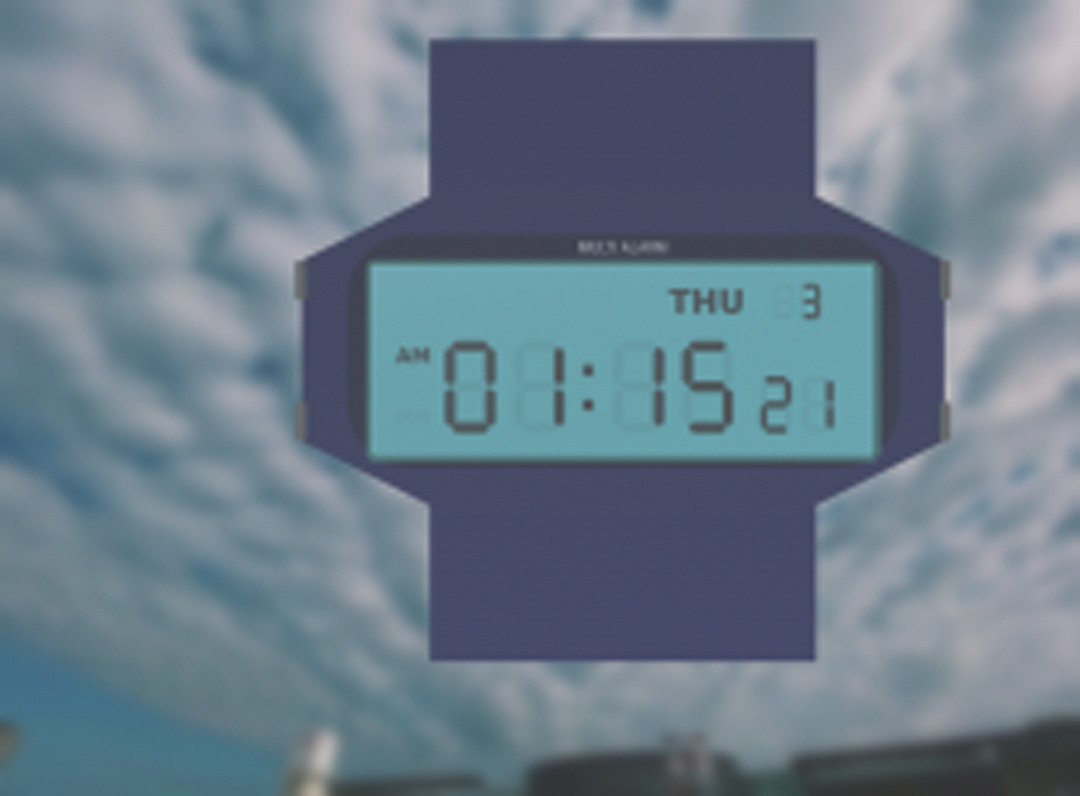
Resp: 1,15,21
